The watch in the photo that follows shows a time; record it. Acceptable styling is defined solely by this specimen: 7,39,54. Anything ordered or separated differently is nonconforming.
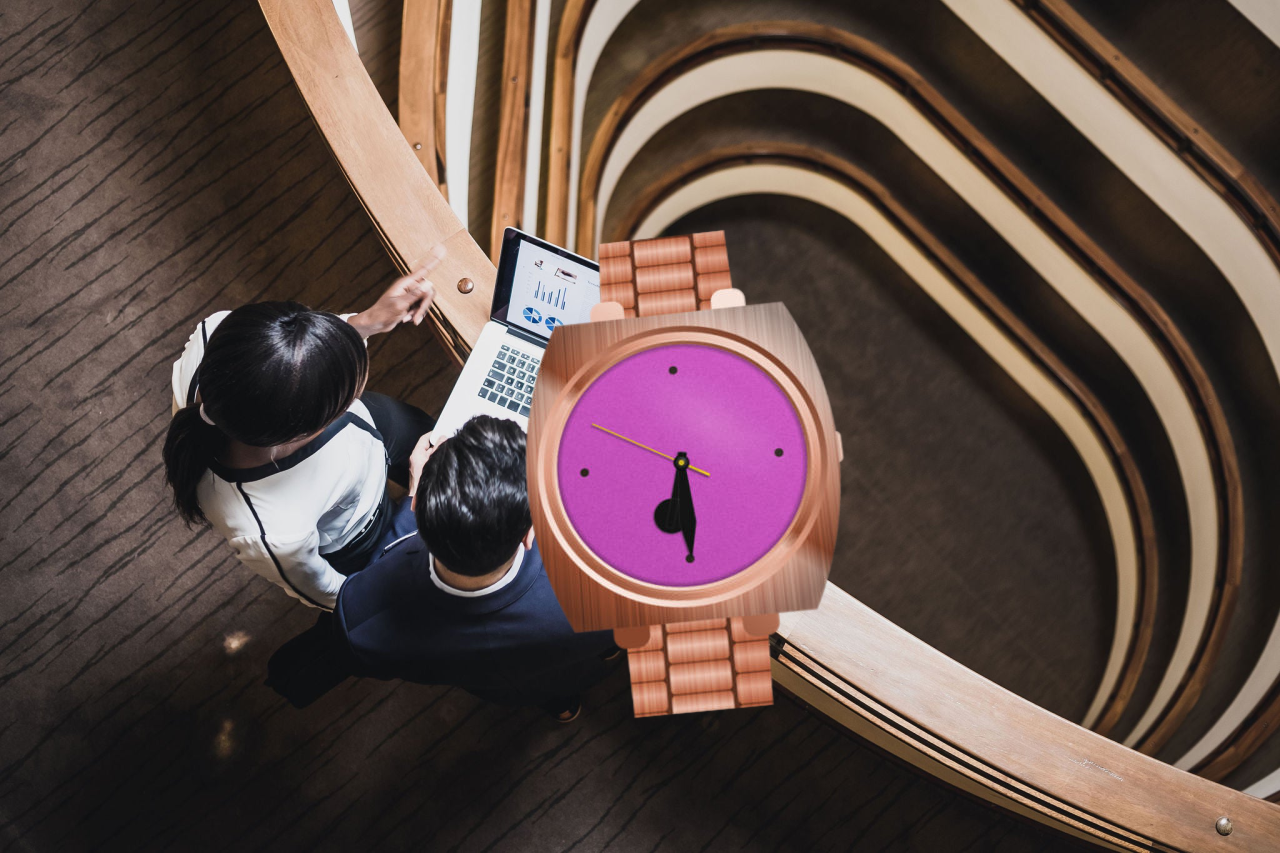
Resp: 6,29,50
